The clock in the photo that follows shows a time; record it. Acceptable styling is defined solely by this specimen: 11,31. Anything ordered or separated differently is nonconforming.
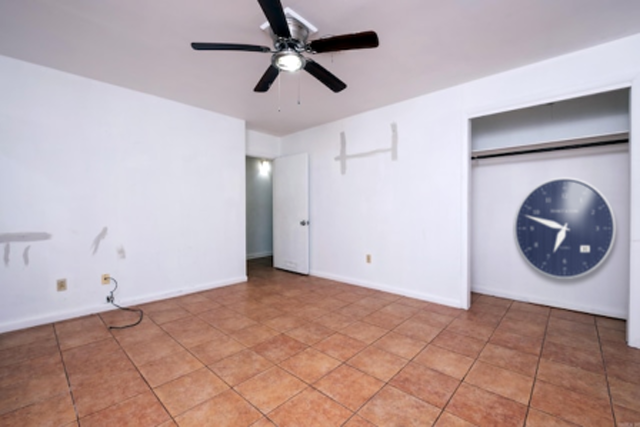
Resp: 6,48
